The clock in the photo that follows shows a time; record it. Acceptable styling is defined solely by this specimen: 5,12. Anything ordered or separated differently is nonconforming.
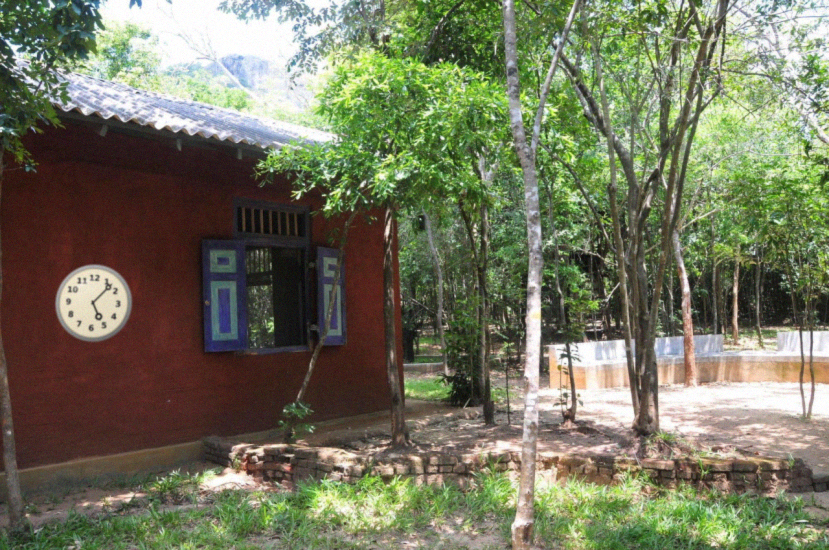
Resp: 5,07
